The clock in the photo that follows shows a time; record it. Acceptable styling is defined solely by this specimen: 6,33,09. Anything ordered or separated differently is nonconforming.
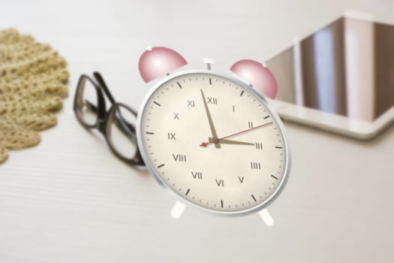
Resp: 2,58,11
